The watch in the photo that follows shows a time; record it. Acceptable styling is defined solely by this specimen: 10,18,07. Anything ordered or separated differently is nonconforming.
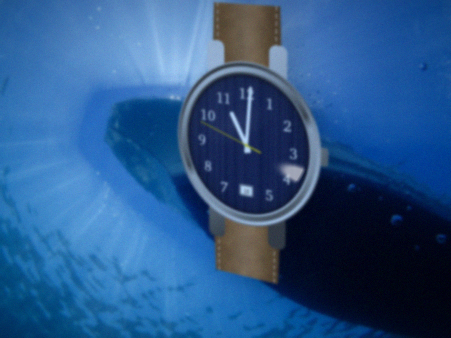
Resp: 11,00,48
